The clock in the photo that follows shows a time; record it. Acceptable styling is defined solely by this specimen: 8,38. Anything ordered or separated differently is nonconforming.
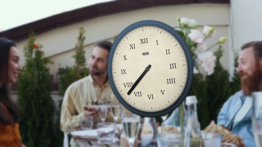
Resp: 7,38
